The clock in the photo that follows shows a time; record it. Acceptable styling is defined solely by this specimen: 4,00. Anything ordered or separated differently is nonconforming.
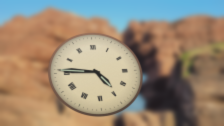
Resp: 4,46
